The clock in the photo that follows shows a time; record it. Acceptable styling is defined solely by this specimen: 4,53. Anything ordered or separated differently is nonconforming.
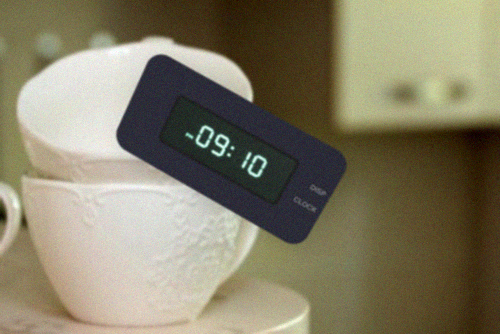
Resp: 9,10
